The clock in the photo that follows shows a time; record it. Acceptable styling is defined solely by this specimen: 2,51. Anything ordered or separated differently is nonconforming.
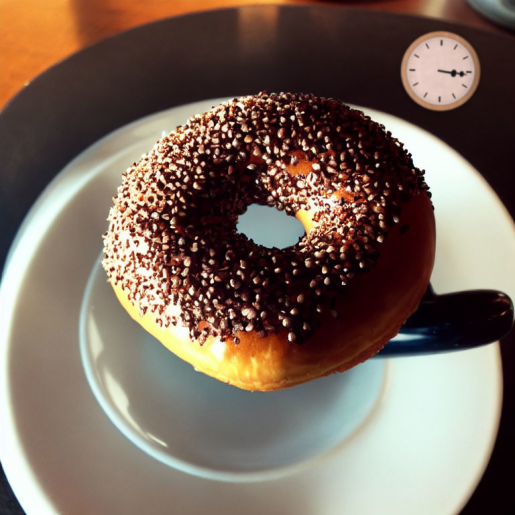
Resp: 3,16
